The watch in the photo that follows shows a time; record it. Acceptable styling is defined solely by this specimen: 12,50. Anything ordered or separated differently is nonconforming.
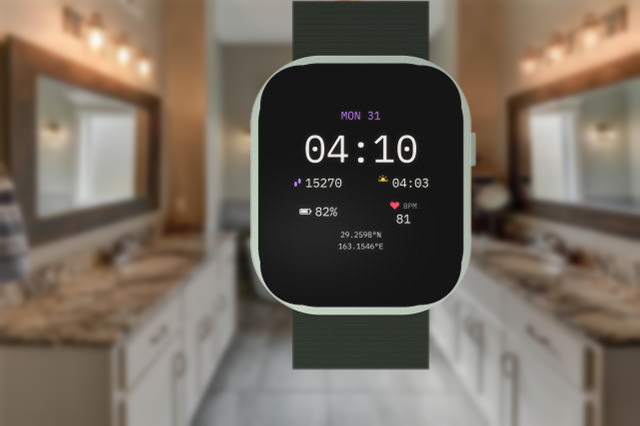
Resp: 4,10
